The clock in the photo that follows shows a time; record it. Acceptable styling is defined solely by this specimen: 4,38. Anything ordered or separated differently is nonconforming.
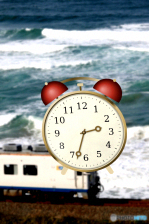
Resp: 2,33
